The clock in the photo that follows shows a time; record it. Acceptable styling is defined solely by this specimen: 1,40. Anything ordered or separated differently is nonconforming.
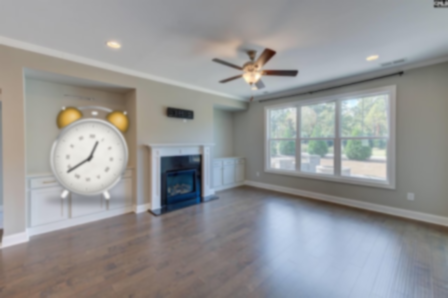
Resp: 12,39
